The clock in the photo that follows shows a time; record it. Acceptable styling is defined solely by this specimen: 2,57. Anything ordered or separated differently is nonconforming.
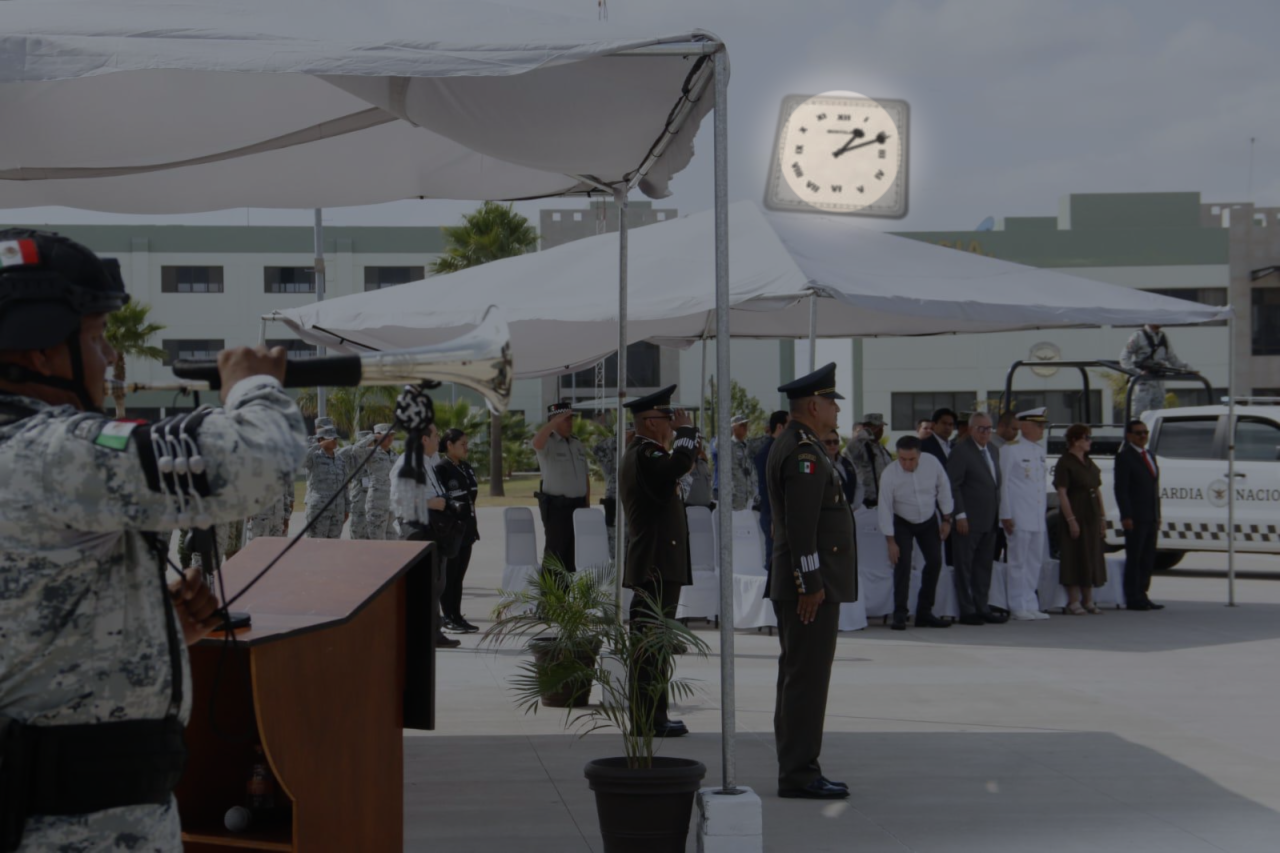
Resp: 1,11
